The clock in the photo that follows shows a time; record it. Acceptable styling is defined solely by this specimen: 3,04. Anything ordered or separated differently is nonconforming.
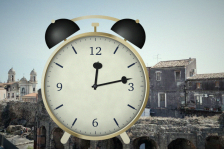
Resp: 12,13
